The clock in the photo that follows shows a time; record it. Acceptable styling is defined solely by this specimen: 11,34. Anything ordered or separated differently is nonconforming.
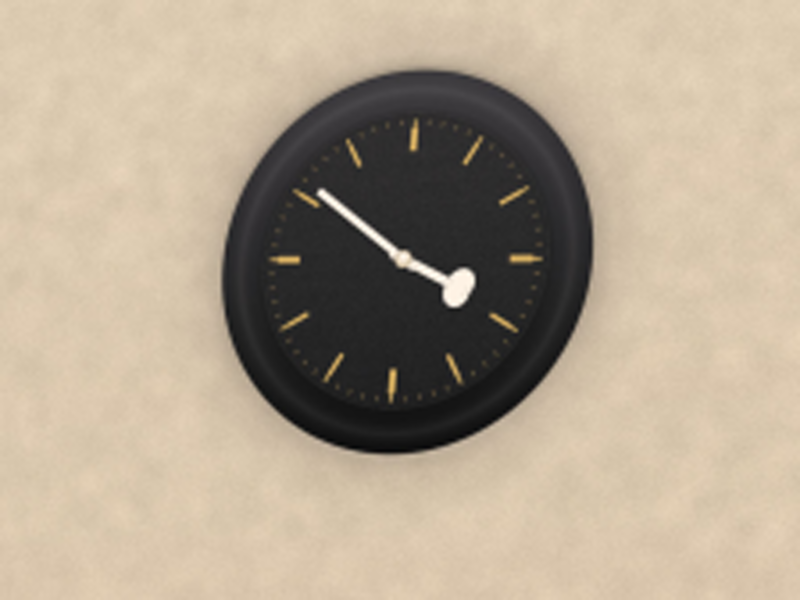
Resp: 3,51
